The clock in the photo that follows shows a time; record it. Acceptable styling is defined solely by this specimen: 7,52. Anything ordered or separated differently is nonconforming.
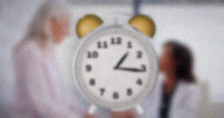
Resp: 1,16
